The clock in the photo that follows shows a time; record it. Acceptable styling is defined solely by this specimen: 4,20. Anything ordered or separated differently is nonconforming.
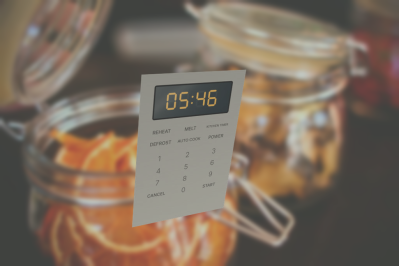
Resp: 5,46
